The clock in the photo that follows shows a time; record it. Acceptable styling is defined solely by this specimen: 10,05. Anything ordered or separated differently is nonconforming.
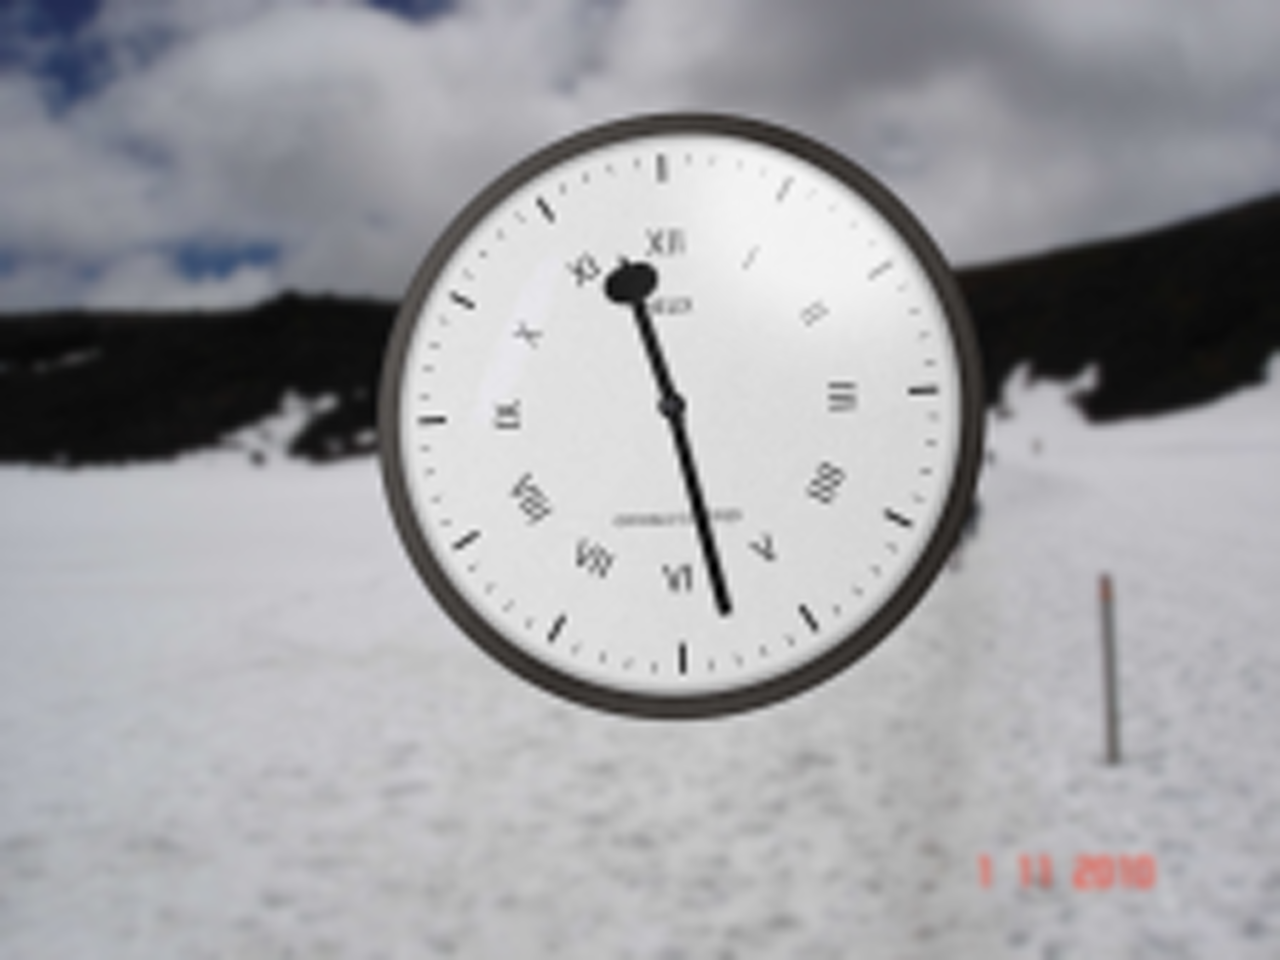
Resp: 11,28
